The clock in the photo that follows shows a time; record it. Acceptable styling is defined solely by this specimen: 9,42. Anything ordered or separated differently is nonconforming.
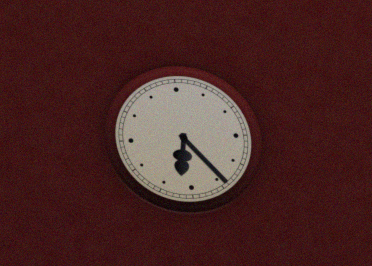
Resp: 6,24
